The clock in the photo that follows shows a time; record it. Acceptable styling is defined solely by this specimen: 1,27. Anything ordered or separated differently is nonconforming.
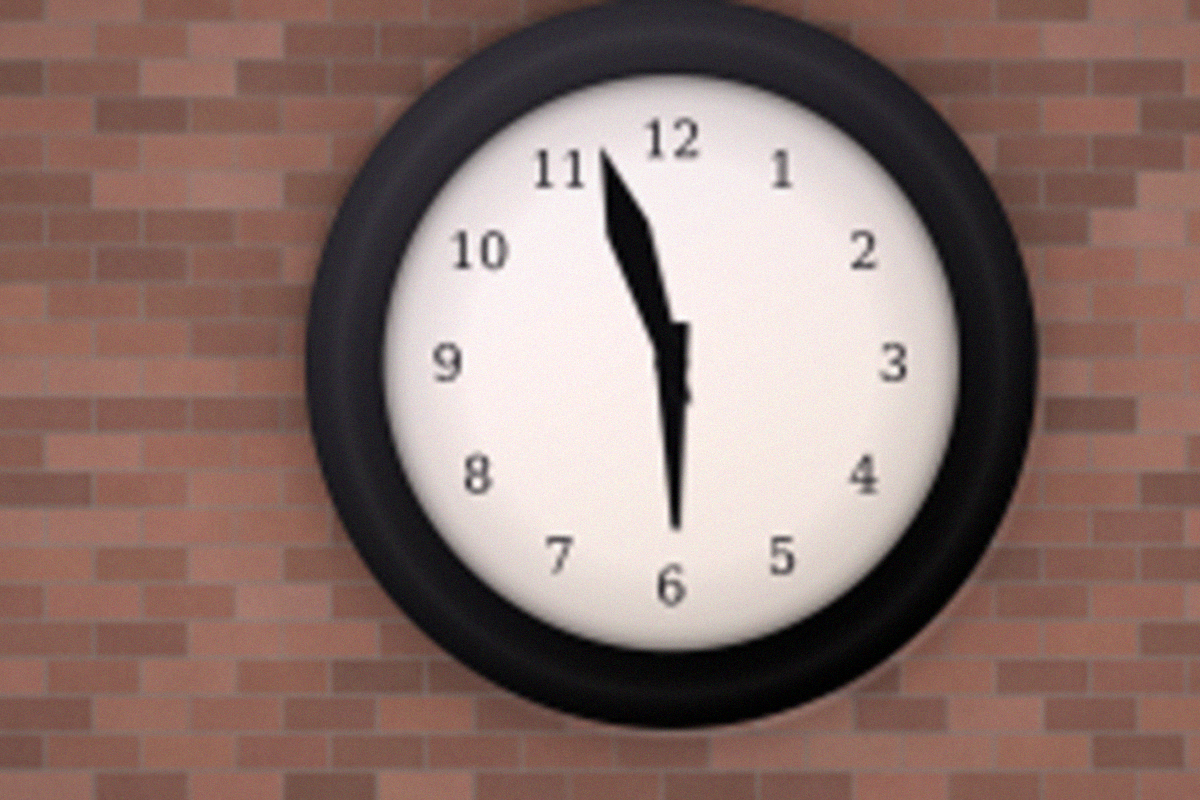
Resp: 5,57
